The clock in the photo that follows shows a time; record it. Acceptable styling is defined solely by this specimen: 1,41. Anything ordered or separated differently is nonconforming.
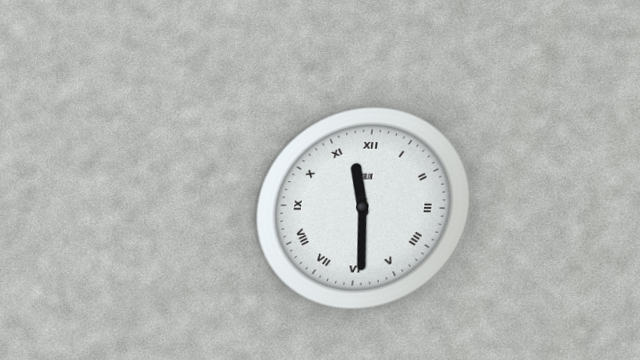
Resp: 11,29
